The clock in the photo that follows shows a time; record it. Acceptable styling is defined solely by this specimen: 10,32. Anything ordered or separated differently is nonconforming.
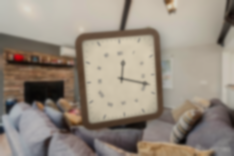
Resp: 12,18
